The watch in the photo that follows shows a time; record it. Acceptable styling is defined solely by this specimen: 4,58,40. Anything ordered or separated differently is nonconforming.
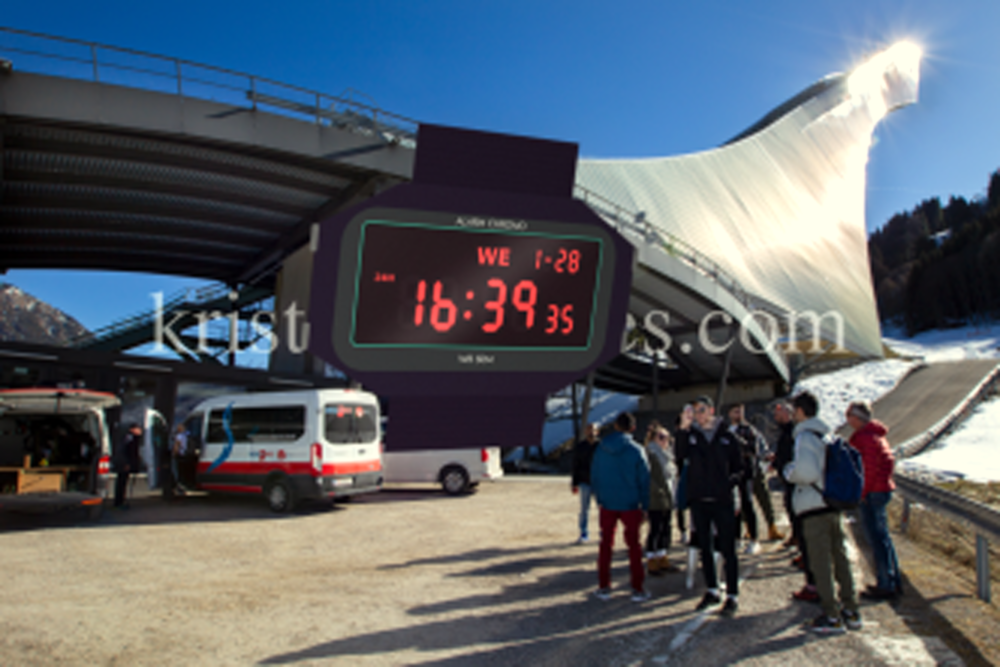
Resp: 16,39,35
